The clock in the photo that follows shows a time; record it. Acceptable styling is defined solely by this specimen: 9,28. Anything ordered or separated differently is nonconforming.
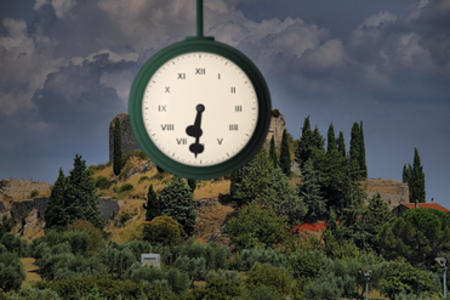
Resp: 6,31
